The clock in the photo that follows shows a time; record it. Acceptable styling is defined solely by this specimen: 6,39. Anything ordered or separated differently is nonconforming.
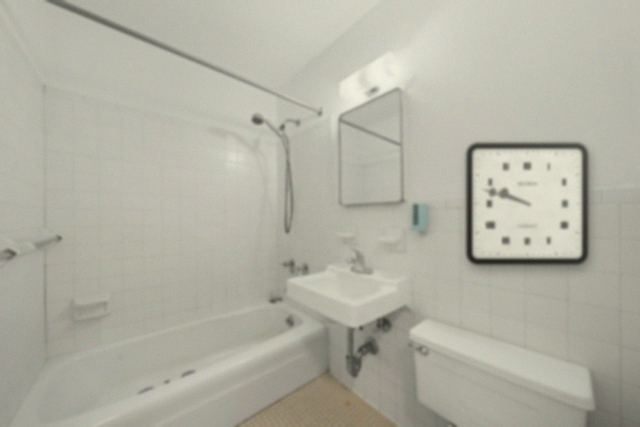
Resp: 9,48
